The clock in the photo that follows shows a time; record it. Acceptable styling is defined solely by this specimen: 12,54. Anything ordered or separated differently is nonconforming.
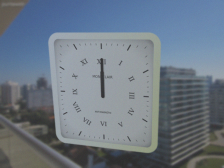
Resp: 12,00
